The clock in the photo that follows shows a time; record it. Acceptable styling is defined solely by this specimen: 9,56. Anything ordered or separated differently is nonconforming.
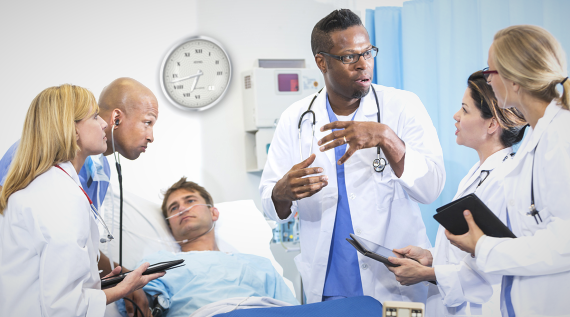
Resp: 6,43
